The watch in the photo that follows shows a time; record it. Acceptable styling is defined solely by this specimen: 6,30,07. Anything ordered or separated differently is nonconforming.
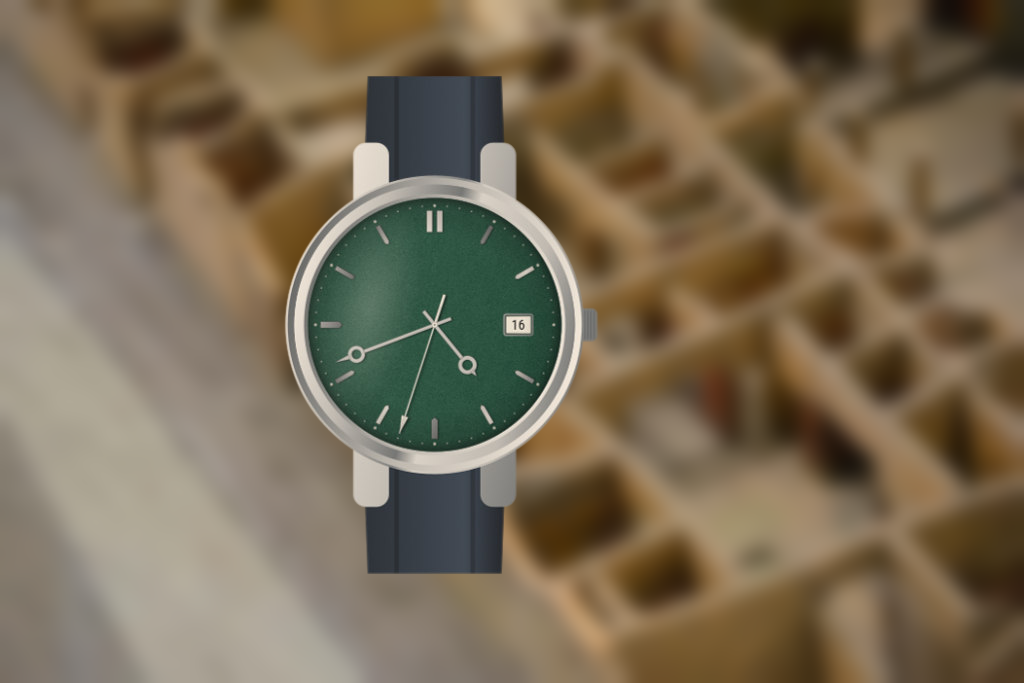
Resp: 4,41,33
